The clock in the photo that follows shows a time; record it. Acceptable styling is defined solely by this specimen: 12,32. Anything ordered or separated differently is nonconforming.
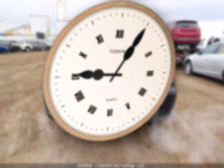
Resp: 9,05
